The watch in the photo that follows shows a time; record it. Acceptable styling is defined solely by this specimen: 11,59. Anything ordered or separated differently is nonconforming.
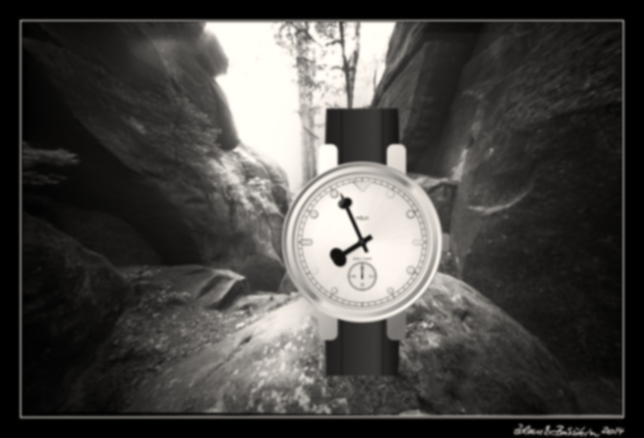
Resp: 7,56
